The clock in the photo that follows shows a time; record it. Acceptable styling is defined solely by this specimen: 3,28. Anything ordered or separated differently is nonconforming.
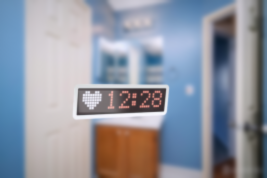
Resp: 12,28
